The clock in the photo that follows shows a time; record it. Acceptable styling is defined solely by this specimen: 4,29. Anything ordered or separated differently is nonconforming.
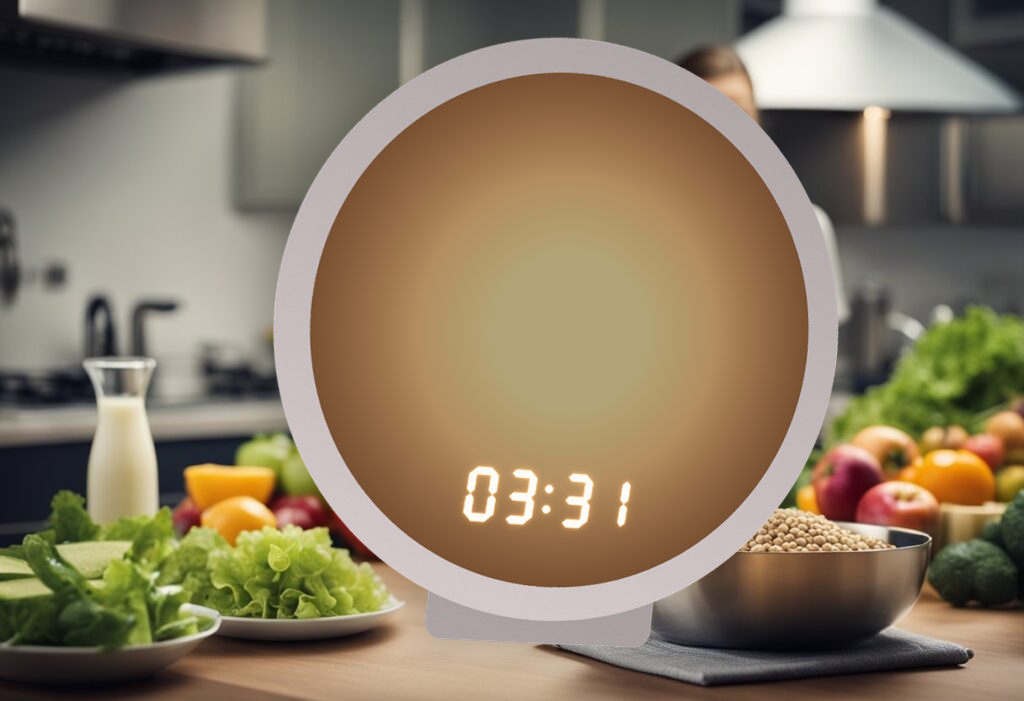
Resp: 3,31
